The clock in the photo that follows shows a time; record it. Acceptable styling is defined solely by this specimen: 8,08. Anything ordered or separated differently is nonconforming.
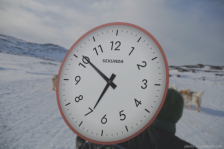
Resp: 6,51
